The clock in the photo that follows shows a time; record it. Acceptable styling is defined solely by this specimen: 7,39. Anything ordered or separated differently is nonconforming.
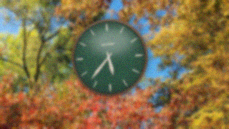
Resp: 5,37
